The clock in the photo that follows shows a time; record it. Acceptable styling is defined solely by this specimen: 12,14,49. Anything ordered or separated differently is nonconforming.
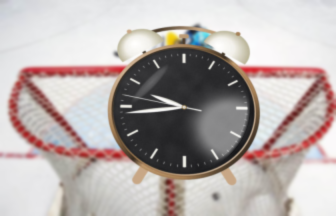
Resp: 9,43,47
